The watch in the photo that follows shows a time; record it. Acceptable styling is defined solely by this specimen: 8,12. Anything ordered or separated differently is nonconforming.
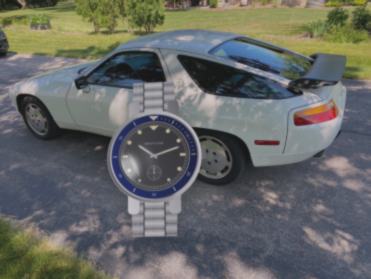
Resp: 10,12
